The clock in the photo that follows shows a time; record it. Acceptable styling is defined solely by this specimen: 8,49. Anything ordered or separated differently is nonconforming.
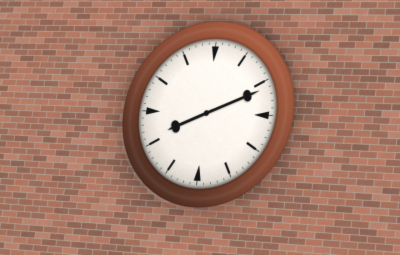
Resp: 8,11
